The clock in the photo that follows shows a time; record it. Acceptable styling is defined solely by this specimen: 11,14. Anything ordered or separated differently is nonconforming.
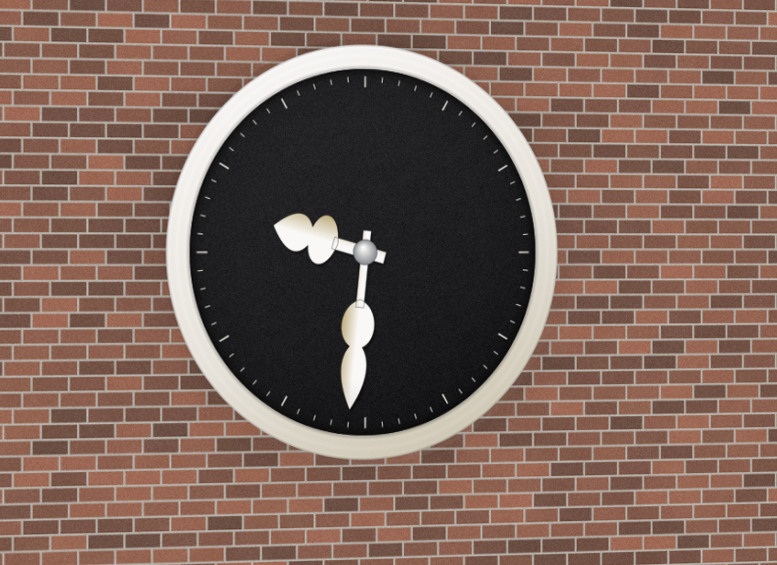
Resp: 9,31
